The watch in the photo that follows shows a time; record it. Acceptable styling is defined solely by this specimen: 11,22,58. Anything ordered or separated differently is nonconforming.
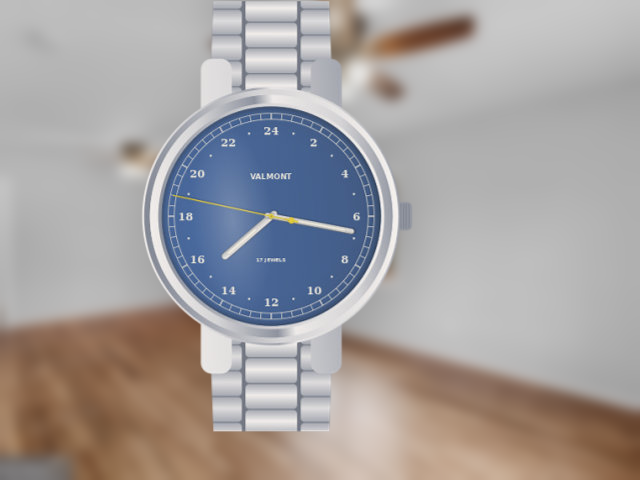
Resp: 15,16,47
